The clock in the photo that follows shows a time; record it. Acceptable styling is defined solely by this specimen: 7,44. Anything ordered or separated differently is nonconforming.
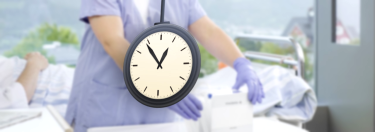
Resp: 12,54
